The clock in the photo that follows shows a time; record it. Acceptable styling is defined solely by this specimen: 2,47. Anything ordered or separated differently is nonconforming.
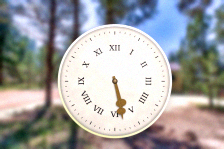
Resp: 5,28
